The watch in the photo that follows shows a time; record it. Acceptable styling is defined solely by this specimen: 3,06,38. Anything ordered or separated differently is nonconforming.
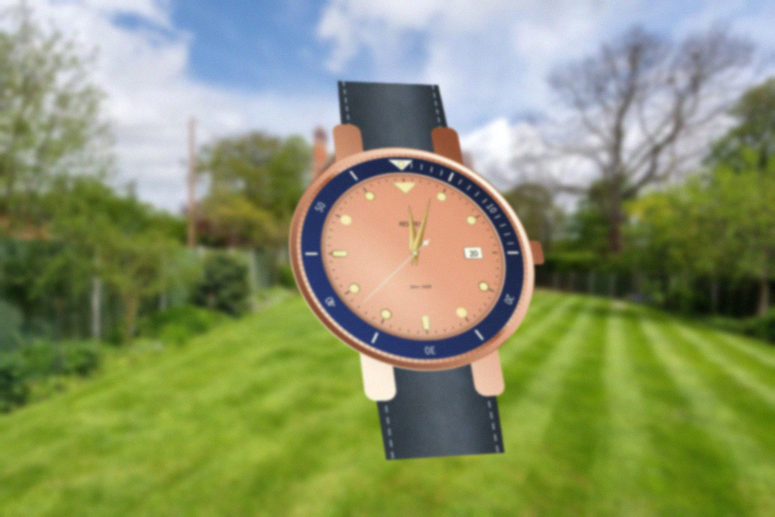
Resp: 12,03,38
